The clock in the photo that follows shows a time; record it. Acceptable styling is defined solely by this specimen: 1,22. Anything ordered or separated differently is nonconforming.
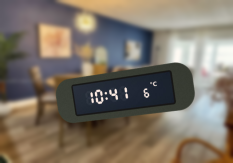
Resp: 10,41
